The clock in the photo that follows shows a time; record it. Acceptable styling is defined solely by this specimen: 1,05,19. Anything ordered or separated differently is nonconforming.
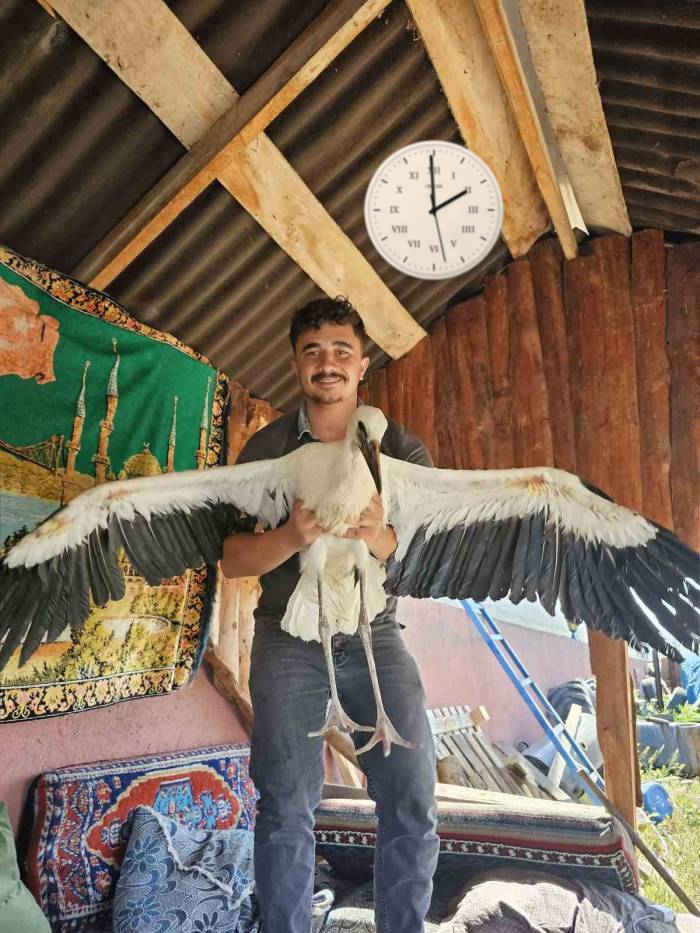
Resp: 1,59,28
